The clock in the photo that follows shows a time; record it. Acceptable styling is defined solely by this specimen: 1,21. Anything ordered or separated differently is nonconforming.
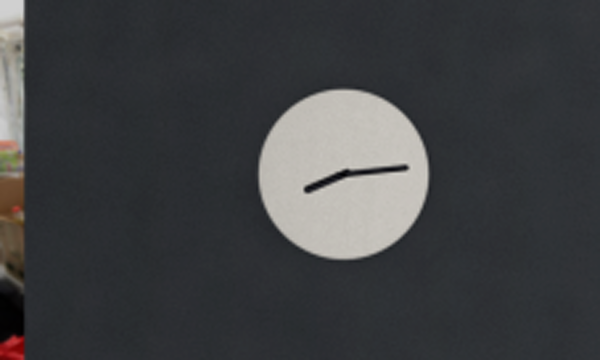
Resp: 8,14
